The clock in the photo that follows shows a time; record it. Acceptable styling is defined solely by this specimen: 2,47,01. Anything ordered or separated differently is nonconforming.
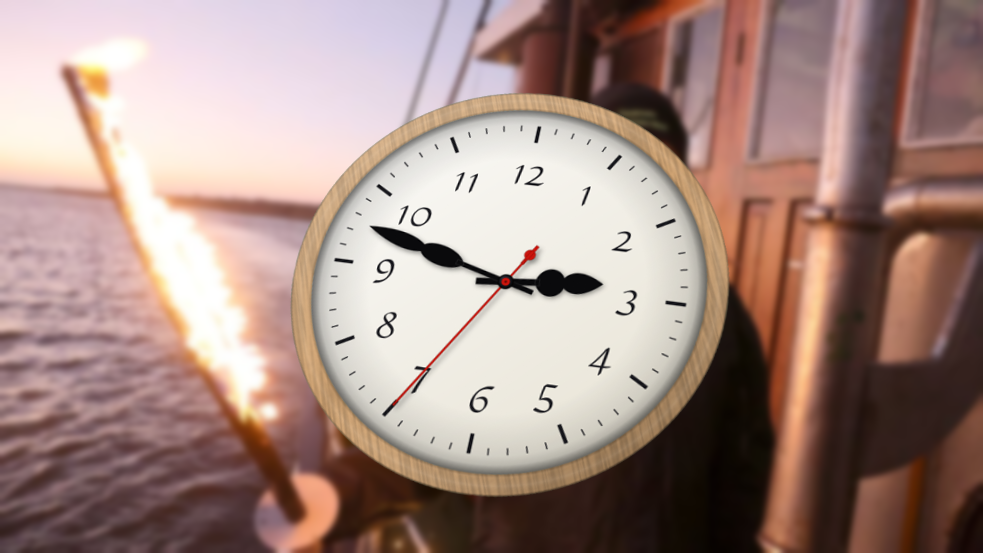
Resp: 2,47,35
